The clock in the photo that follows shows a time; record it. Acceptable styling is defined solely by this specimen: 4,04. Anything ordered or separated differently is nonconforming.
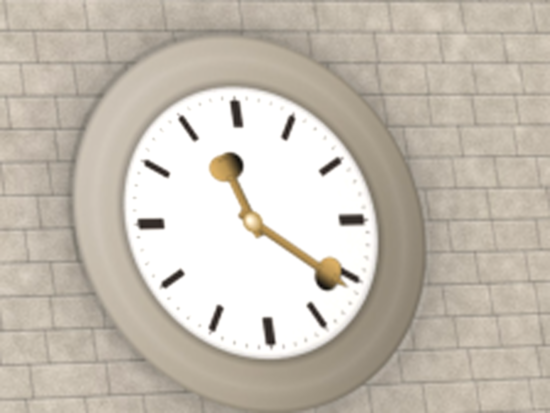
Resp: 11,21
